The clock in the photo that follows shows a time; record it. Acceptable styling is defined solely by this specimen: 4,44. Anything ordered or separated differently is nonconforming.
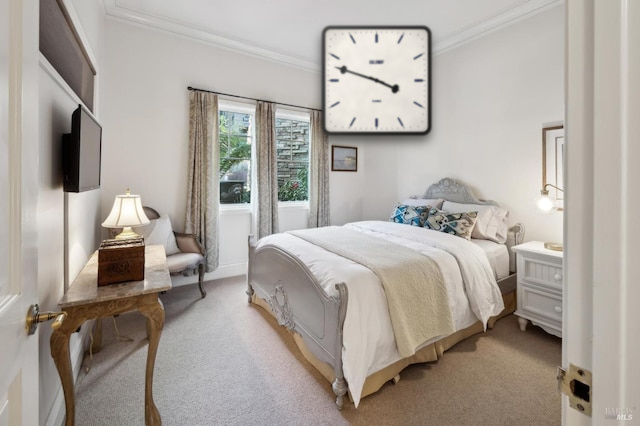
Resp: 3,48
